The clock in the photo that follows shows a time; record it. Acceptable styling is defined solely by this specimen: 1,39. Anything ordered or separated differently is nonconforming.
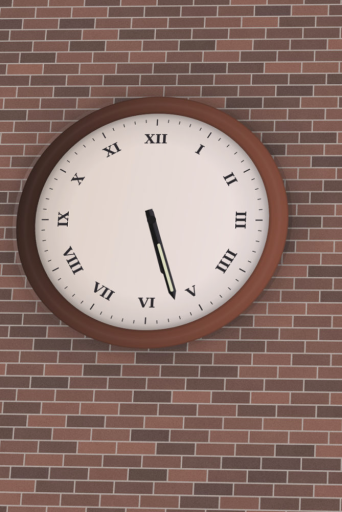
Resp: 5,27
